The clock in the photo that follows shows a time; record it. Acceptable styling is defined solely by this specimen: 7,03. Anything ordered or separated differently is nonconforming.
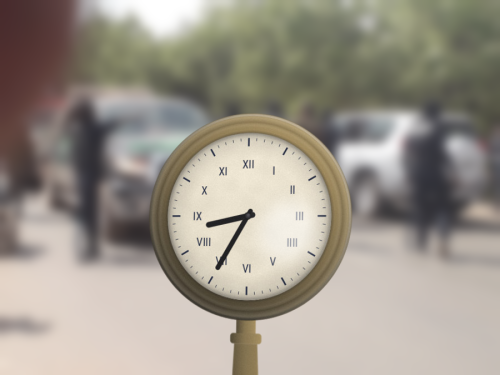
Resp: 8,35
